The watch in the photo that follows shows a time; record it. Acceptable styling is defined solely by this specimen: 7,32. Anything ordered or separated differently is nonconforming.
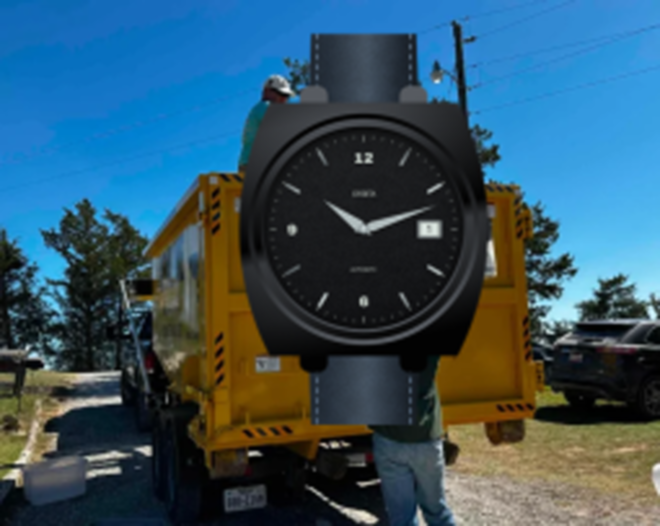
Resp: 10,12
